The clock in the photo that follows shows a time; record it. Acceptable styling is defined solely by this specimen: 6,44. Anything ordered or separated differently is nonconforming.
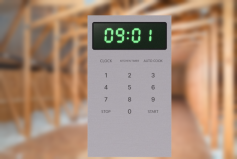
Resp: 9,01
